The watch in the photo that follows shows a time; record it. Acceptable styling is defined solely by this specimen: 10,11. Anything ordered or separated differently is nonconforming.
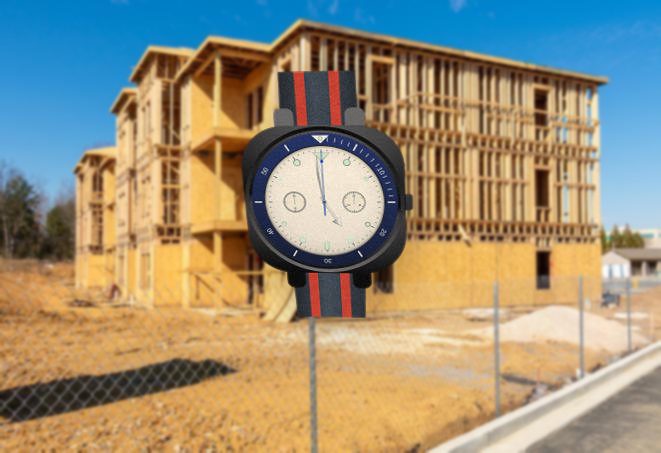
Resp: 4,59
